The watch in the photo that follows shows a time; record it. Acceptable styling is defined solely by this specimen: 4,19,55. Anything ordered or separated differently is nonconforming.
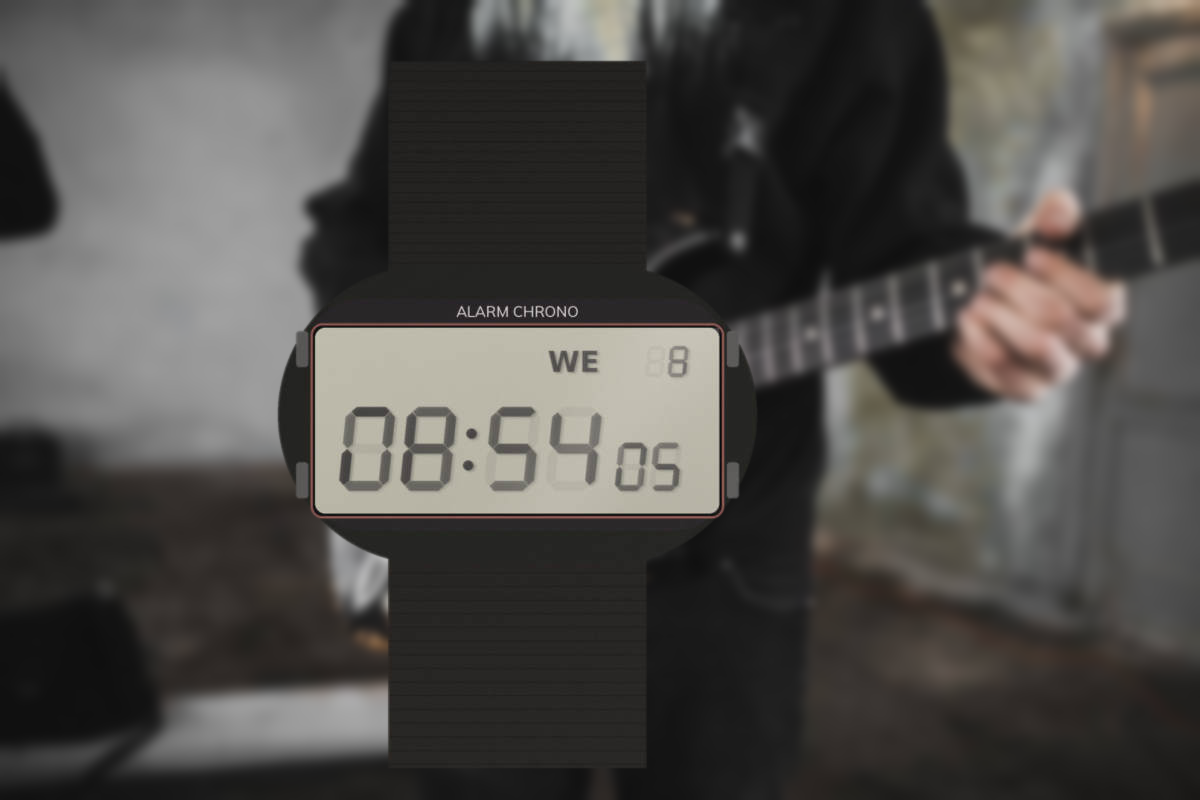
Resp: 8,54,05
